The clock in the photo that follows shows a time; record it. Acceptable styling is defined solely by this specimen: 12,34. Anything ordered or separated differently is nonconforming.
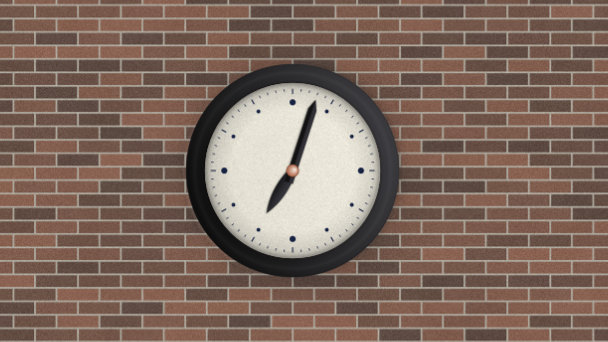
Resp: 7,03
